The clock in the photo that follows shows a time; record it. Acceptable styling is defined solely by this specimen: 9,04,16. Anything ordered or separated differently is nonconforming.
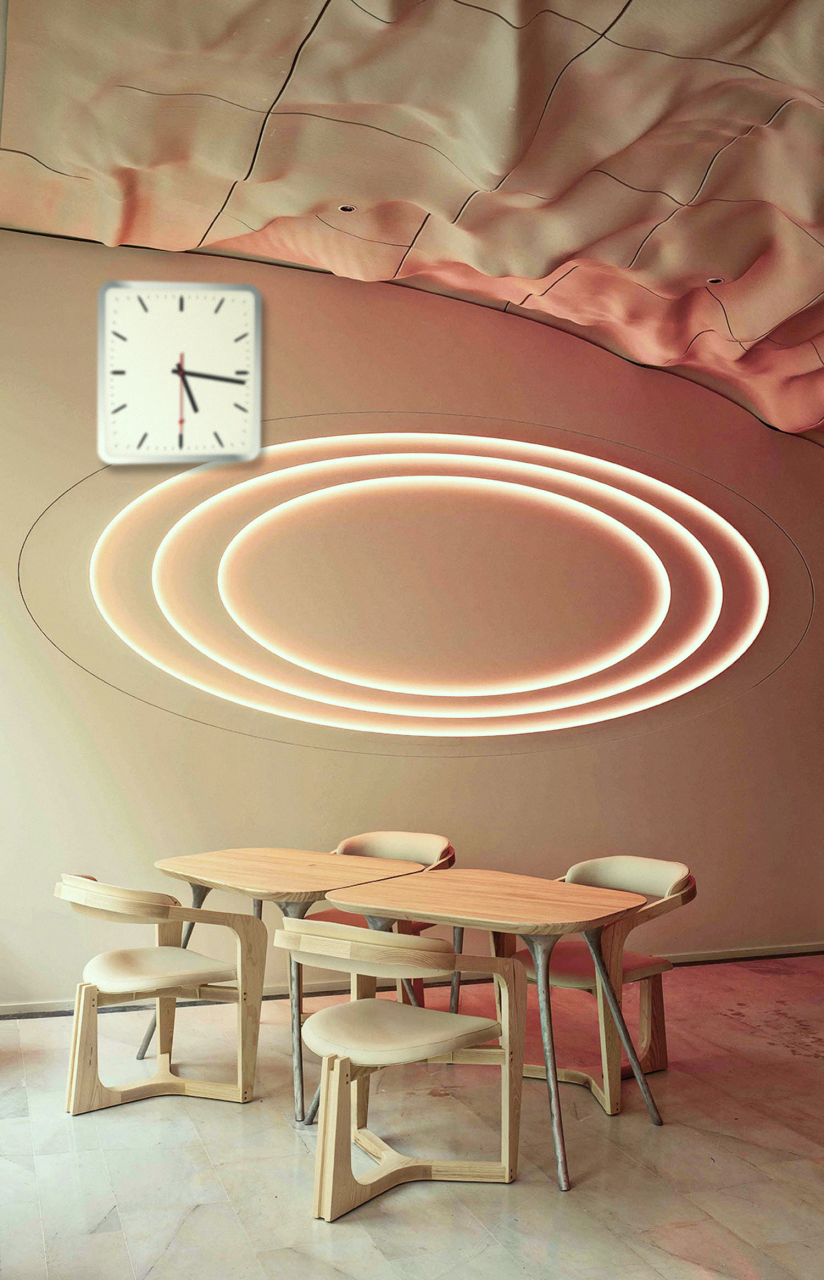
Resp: 5,16,30
